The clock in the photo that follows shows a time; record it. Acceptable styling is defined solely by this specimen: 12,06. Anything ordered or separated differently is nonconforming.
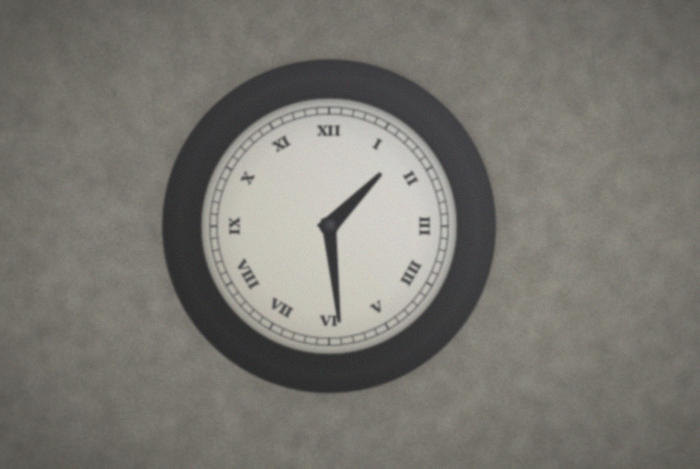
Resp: 1,29
